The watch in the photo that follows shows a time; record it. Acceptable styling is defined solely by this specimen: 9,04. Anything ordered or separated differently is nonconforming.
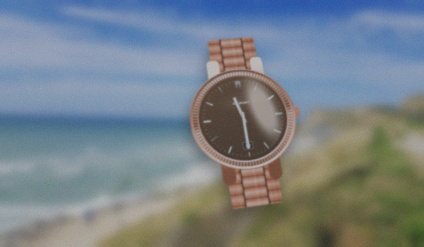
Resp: 11,30
